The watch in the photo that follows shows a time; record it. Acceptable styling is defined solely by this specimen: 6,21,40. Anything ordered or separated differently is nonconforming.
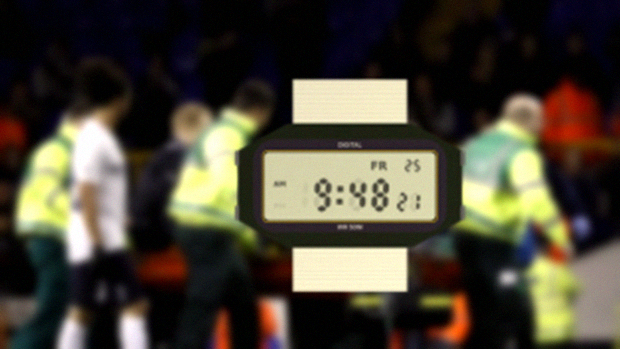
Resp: 9,48,21
